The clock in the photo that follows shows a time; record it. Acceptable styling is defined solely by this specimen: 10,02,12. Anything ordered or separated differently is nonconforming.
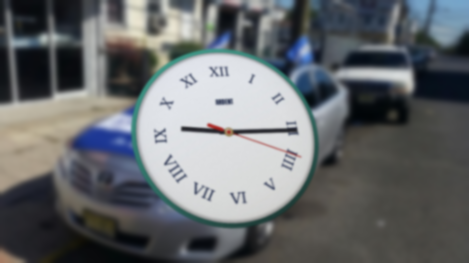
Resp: 9,15,19
